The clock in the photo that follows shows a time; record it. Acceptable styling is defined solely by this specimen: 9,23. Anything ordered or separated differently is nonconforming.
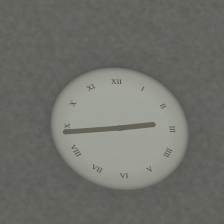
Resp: 2,44
